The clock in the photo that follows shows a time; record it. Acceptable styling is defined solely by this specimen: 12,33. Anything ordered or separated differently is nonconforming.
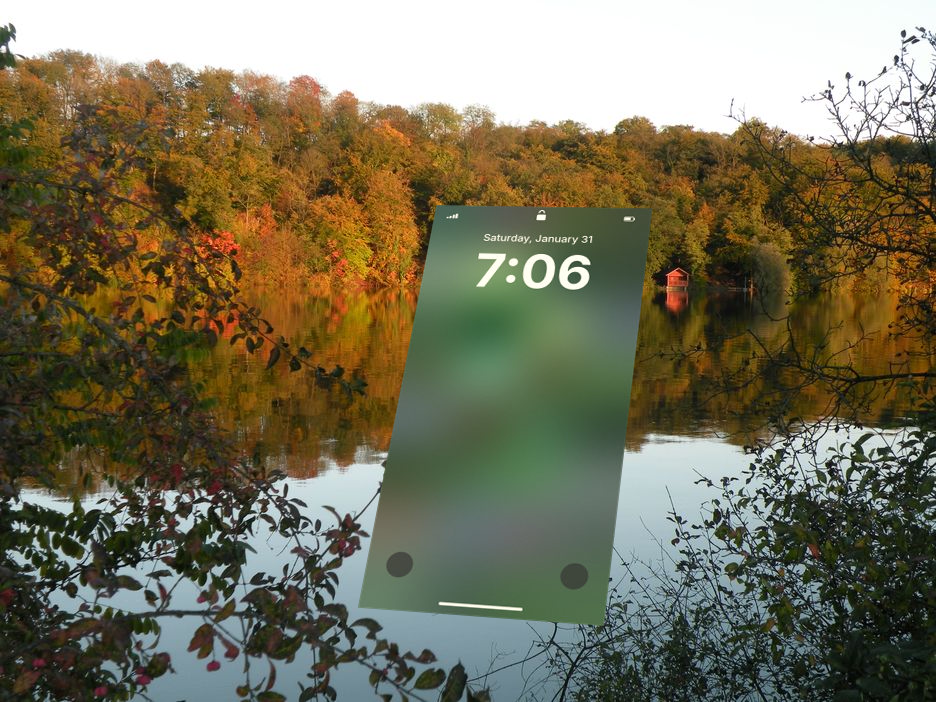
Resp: 7,06
